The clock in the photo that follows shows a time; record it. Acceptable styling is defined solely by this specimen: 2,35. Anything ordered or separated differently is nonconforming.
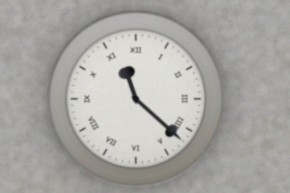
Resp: 11,22
